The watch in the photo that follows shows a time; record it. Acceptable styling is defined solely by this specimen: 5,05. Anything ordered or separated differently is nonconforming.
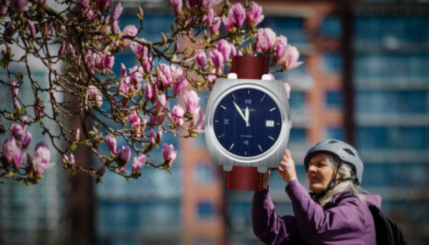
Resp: 11,54
